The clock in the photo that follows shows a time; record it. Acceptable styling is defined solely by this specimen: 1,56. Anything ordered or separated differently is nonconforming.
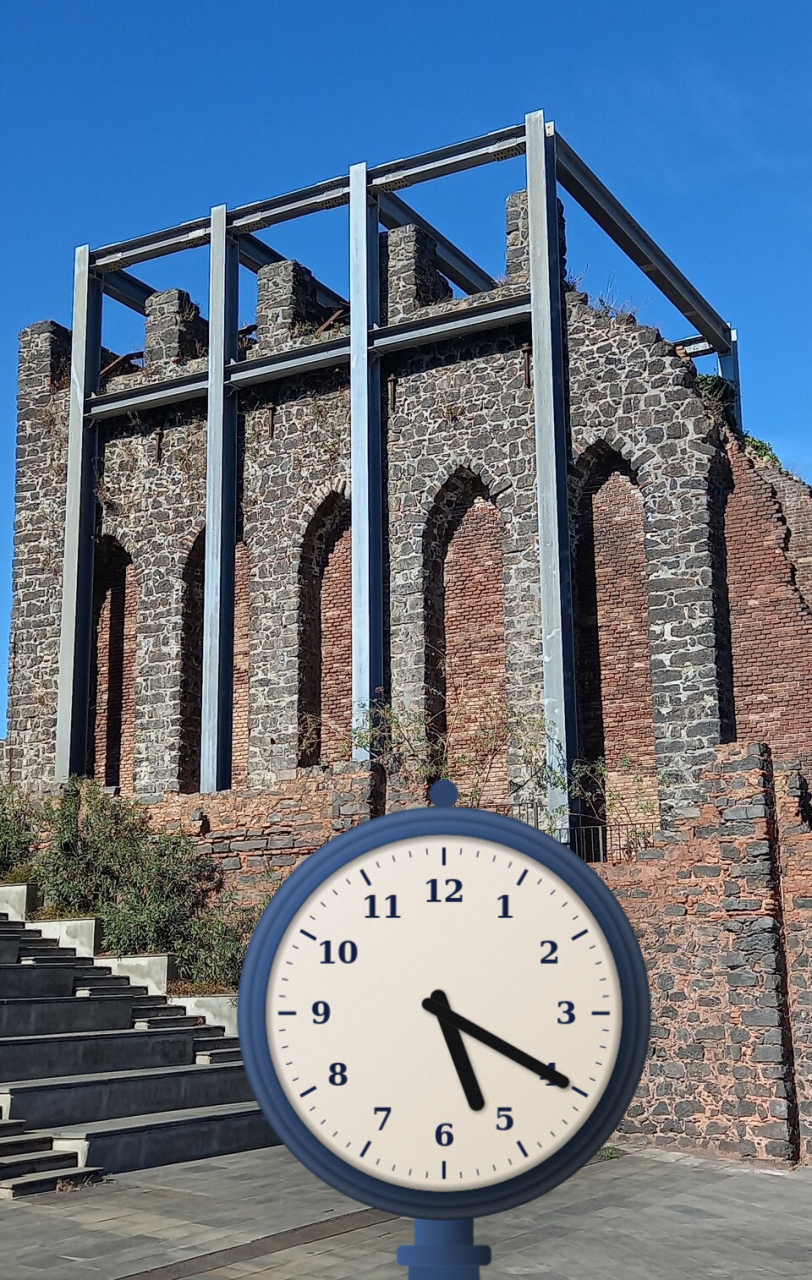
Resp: 5,20
